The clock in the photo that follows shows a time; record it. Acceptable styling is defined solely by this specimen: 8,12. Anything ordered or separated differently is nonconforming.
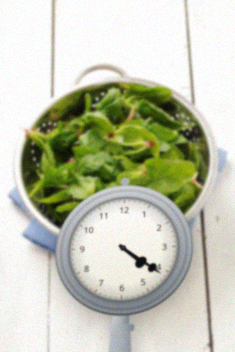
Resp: 4,21
